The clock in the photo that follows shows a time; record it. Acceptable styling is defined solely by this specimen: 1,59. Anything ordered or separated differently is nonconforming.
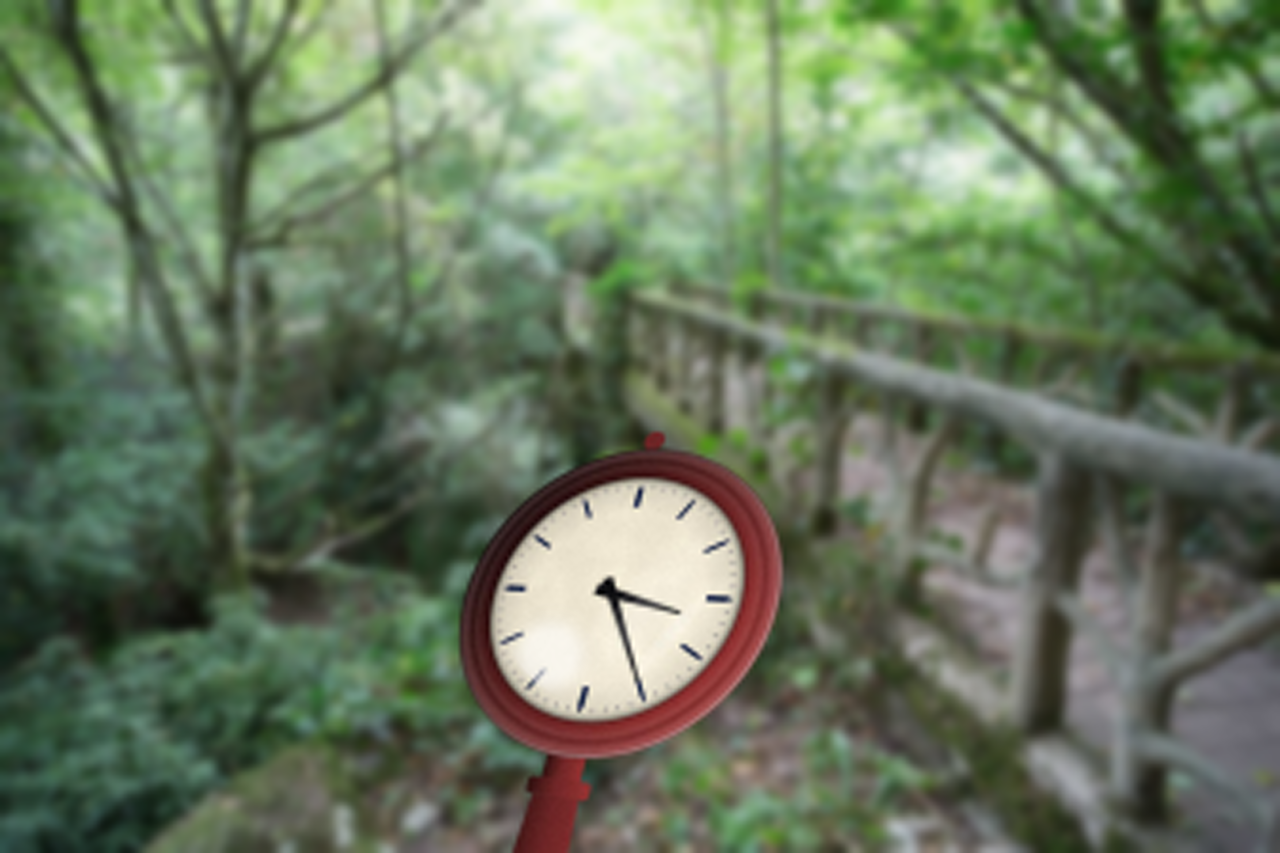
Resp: 3,25
